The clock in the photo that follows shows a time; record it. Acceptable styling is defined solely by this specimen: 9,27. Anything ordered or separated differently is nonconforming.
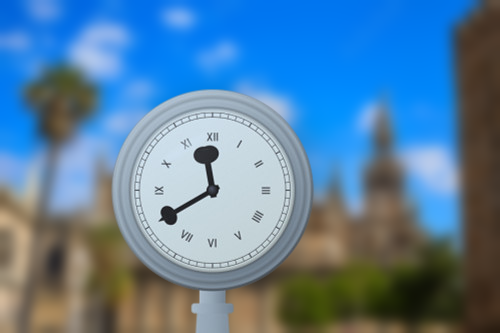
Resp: 11,40
